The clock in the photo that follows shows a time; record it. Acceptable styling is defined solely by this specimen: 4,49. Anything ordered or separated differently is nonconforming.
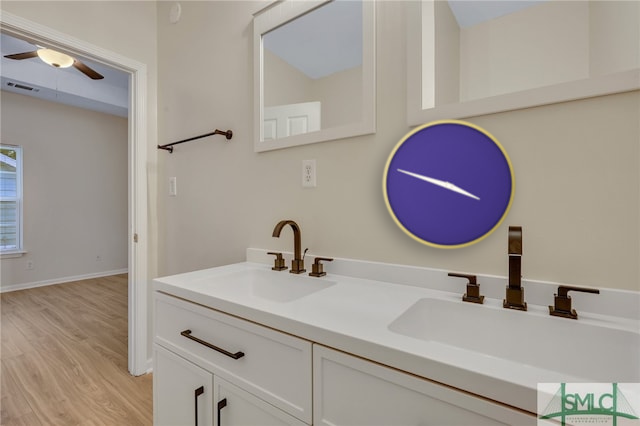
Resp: 3,48
